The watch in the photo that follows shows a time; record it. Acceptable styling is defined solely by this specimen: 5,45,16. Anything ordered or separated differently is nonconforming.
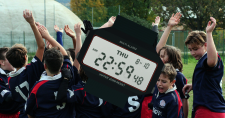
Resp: 22,59,48
